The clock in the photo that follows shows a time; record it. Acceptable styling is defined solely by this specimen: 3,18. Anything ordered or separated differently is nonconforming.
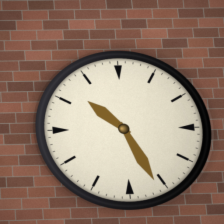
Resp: 10,26
